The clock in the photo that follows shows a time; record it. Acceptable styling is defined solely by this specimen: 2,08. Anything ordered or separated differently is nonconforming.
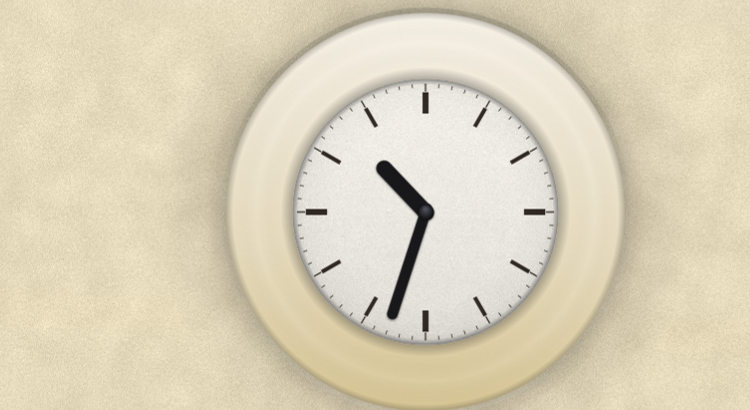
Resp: 10,33
